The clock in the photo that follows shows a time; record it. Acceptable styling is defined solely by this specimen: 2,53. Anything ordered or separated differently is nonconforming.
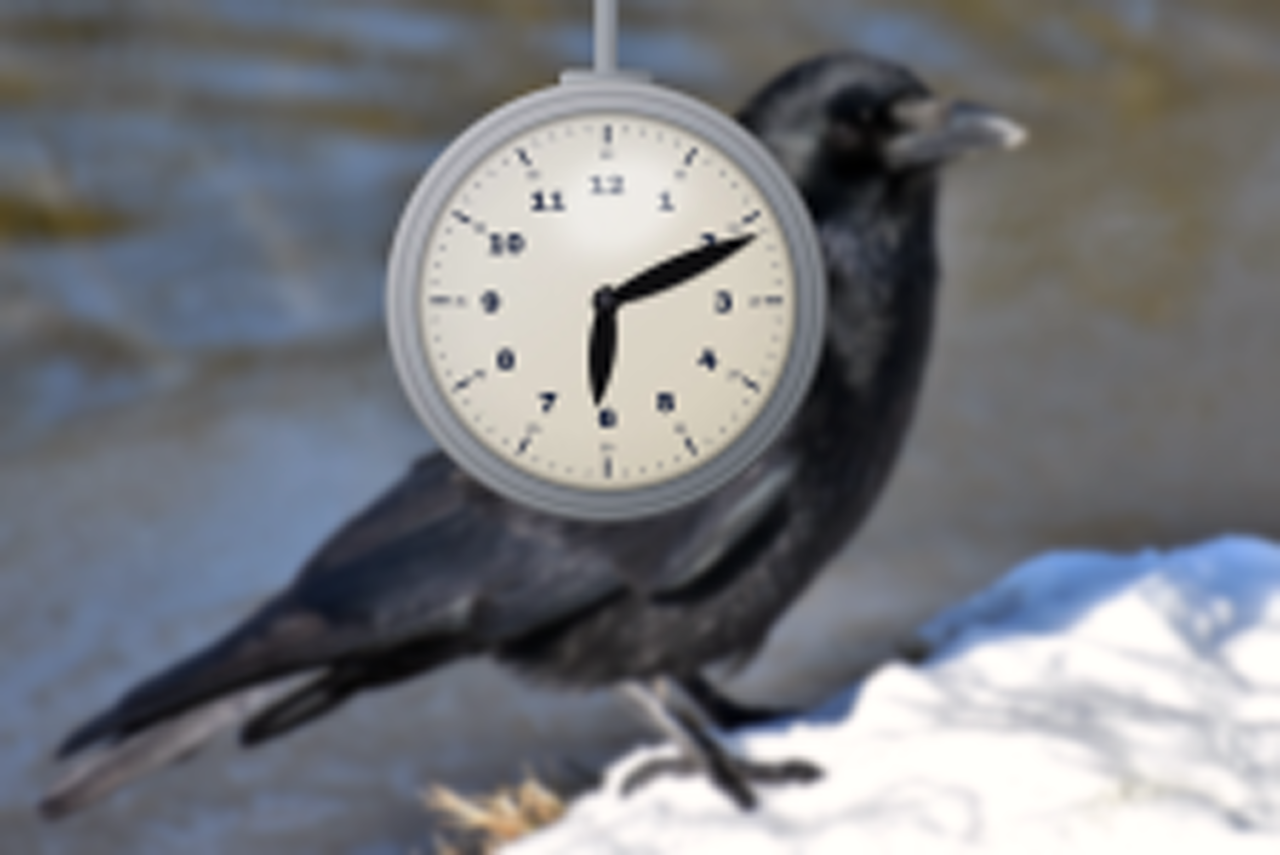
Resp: 6,11
